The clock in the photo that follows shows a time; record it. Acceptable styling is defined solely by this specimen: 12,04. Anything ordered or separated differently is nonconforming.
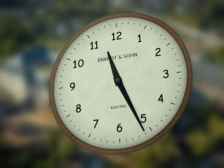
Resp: 11,26
